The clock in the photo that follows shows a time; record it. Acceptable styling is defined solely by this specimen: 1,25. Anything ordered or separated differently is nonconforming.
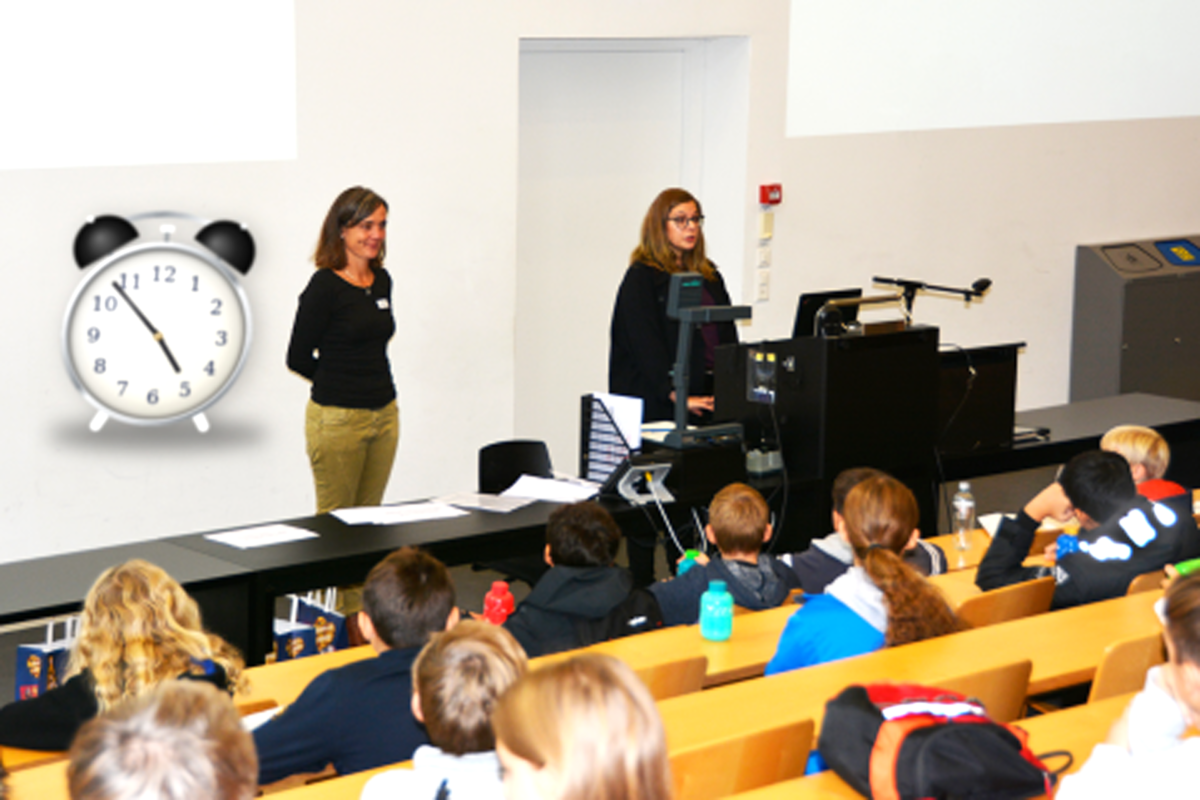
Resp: 4,53
